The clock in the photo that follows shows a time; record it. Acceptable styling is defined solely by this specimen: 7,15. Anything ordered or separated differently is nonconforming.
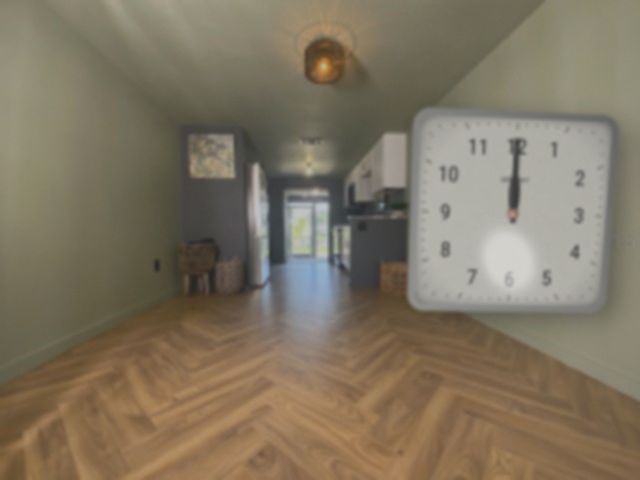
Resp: 12,00
